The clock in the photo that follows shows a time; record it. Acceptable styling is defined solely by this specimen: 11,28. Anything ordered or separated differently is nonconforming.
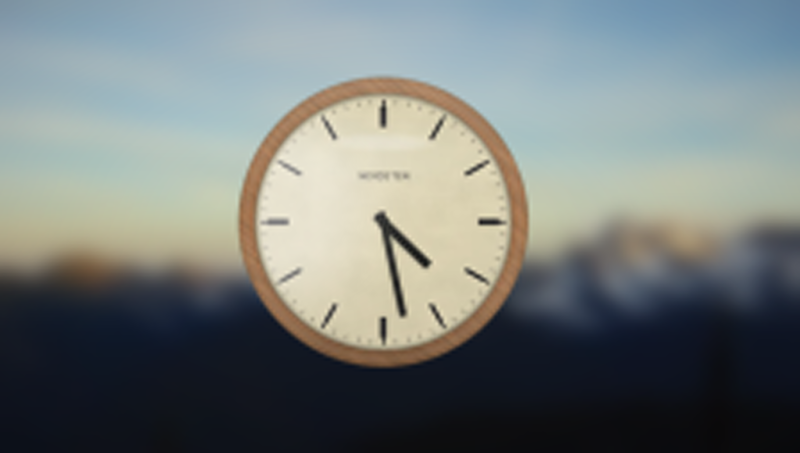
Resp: 4,28
